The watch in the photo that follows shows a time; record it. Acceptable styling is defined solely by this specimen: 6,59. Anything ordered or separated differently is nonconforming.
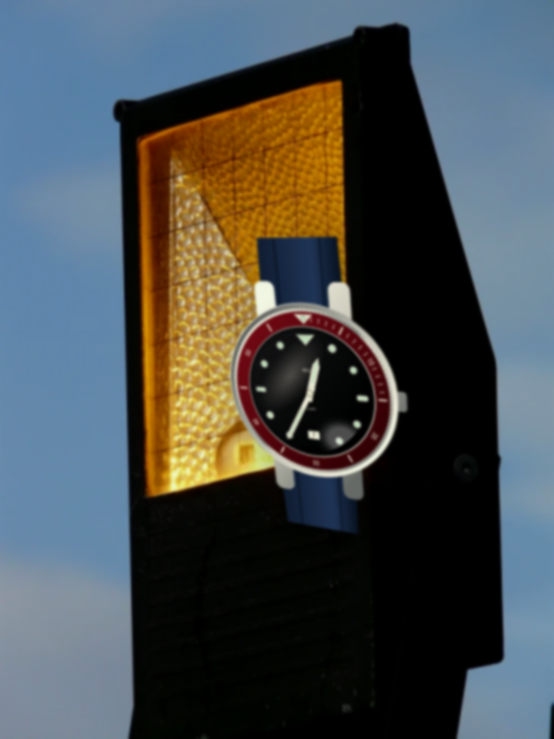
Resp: 12,35
